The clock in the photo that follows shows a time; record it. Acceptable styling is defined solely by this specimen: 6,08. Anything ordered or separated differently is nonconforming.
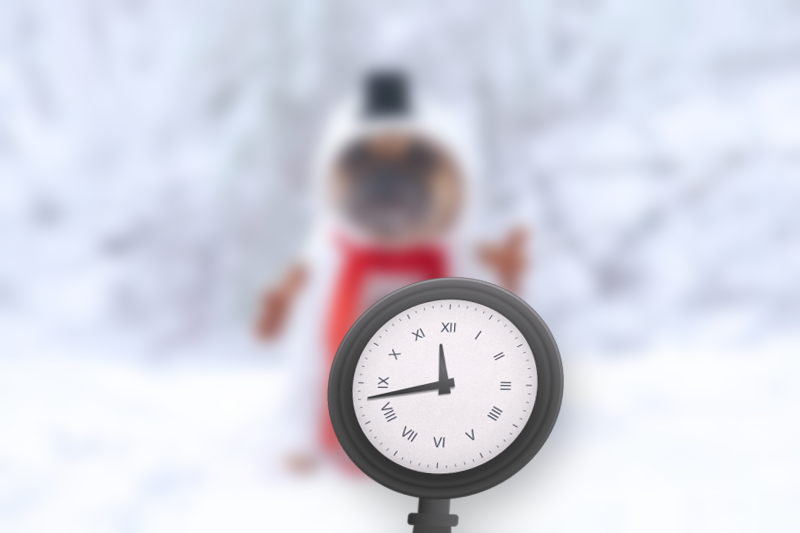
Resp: 11,43
